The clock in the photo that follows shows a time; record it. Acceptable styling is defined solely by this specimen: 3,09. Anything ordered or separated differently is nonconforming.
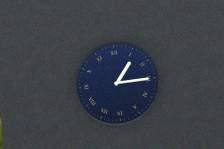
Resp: 1,15
